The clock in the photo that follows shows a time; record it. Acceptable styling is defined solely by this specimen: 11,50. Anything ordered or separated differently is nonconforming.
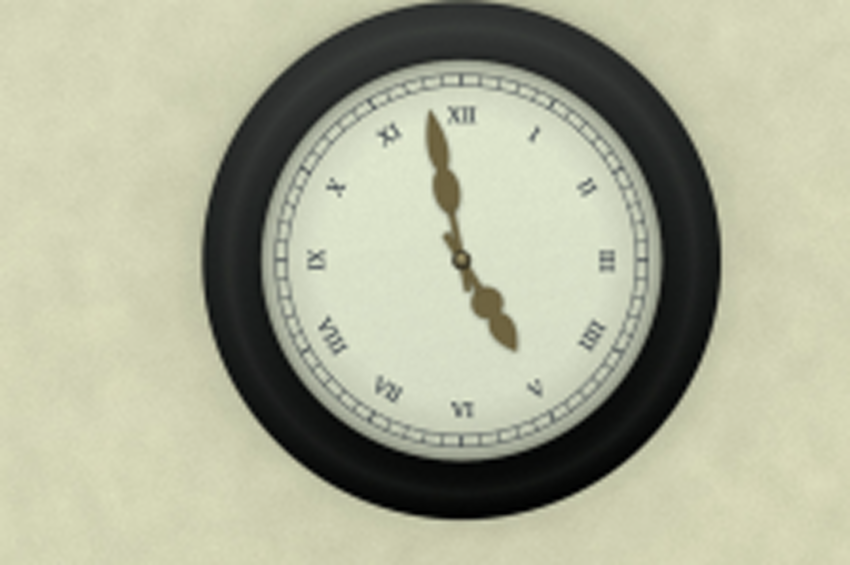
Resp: 4,58
